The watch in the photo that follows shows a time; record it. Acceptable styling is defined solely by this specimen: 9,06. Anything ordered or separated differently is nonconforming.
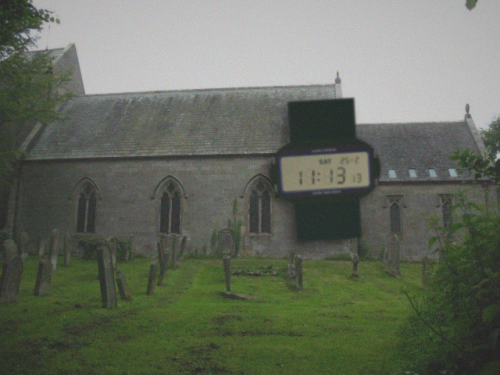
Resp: 11,13
